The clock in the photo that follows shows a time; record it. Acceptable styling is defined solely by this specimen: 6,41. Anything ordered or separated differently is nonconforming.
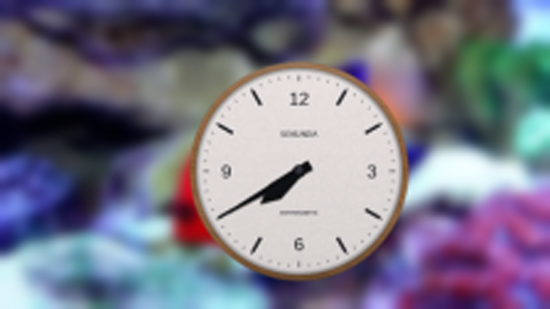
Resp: 7,40
